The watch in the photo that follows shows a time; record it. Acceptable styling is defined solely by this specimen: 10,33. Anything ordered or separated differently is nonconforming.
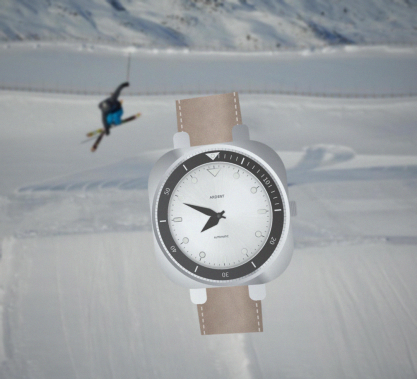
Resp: 7,49
